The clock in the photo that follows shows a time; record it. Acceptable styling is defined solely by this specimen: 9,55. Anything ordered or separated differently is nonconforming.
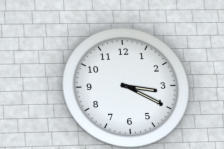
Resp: 3,20
